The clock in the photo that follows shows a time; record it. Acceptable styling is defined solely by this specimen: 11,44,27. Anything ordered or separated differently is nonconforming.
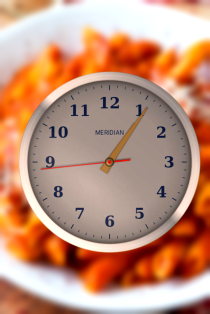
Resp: 1,05,44
